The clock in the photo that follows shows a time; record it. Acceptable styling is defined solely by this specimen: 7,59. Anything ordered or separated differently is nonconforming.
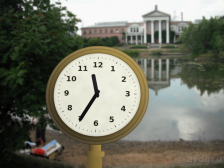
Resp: 11,35
